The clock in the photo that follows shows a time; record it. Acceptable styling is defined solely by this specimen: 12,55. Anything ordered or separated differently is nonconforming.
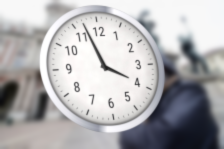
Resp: 3,57
